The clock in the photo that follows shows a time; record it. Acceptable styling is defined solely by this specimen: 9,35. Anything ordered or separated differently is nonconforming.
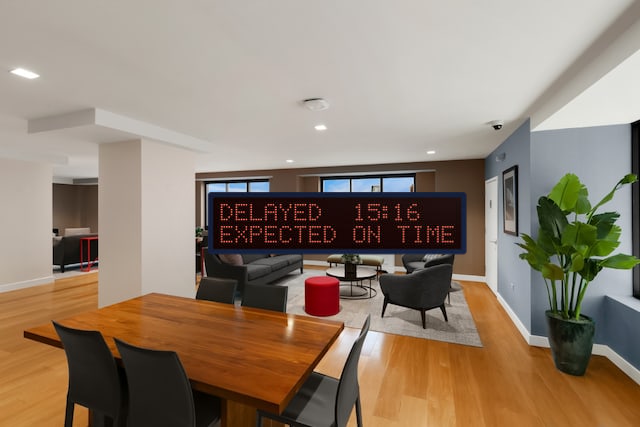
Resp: 15,16
